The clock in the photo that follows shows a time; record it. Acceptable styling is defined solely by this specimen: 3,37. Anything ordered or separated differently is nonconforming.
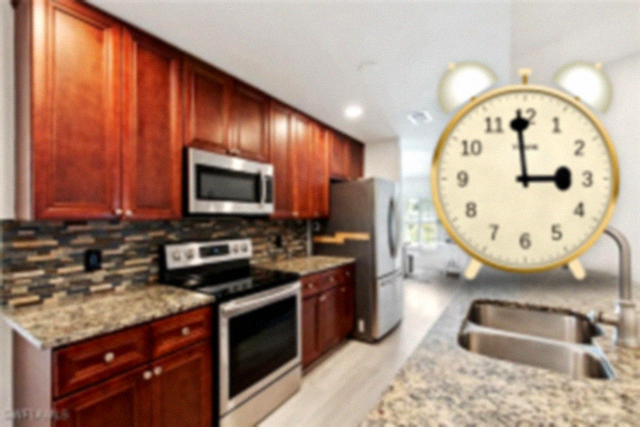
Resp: 2,59
